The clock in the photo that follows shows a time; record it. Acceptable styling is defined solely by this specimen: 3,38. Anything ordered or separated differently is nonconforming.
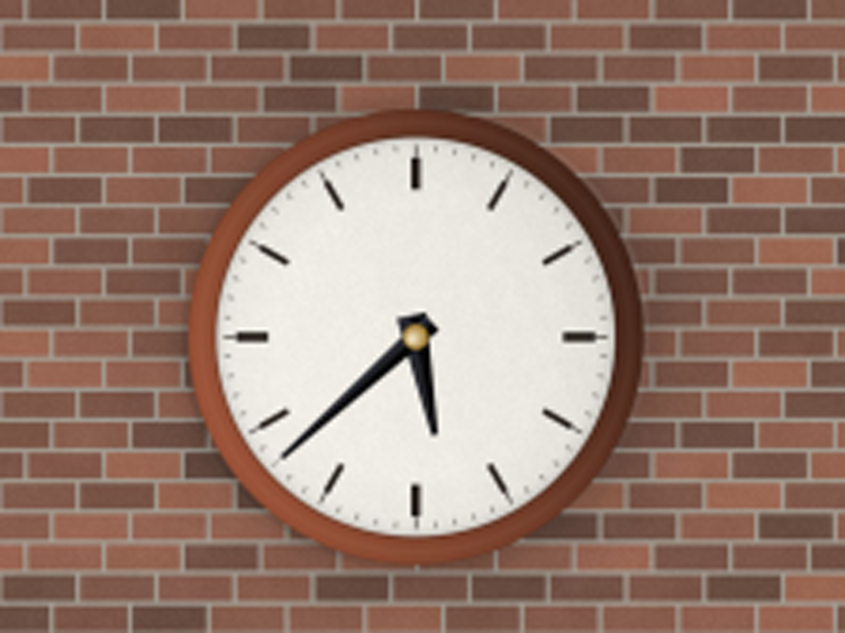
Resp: 5,38
